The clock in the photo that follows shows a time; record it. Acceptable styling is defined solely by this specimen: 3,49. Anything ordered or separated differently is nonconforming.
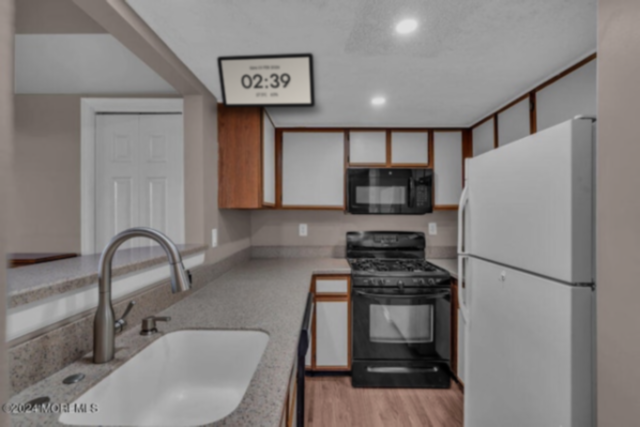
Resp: 2,39
